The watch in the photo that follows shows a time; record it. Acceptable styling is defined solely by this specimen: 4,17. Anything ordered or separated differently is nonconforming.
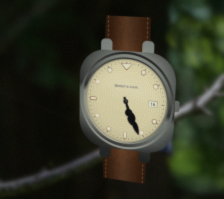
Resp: 5,26
